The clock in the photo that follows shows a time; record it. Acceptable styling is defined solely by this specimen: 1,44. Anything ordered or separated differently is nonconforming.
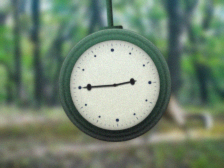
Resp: 2,45
